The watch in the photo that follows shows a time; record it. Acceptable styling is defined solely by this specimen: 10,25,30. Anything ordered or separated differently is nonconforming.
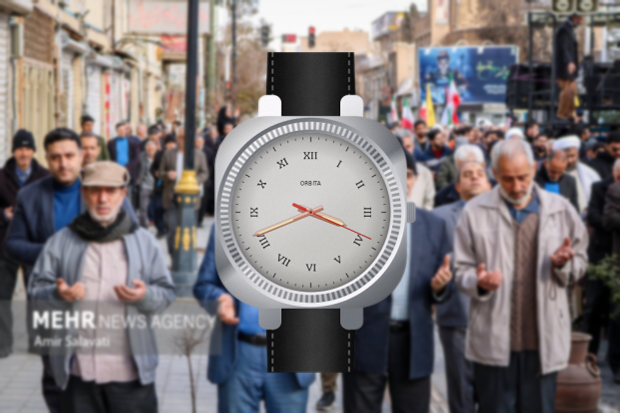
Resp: 3,41,19
